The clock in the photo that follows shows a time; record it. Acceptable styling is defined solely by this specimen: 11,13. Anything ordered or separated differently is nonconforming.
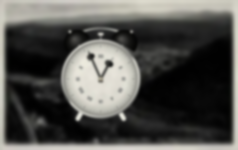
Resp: 12,56
